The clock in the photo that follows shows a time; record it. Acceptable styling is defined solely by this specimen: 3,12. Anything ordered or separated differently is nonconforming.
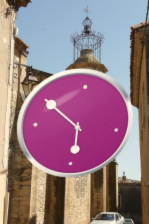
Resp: 5,51
